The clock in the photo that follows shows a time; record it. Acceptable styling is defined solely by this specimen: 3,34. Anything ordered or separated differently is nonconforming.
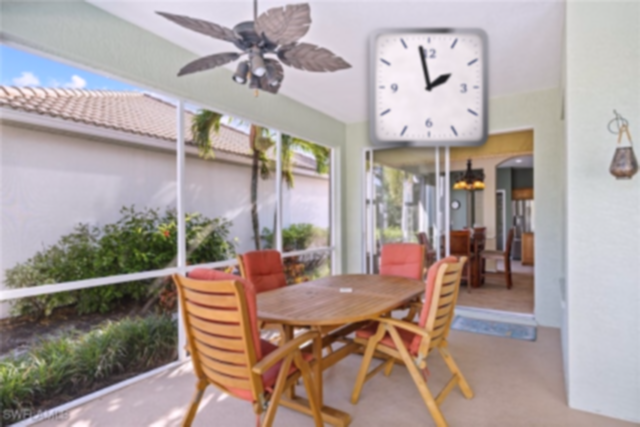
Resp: 1,58
